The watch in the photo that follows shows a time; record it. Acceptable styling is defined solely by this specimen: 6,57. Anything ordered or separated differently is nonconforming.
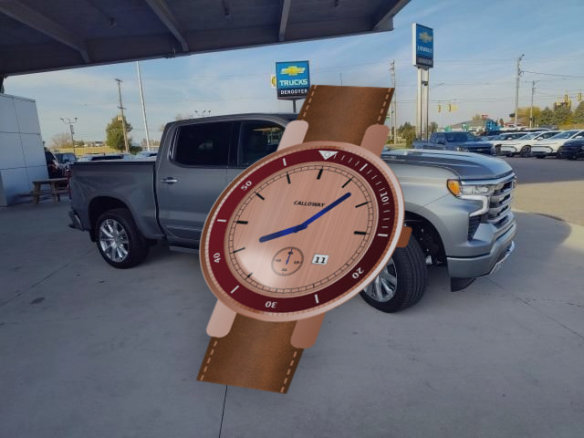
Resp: 8,07
